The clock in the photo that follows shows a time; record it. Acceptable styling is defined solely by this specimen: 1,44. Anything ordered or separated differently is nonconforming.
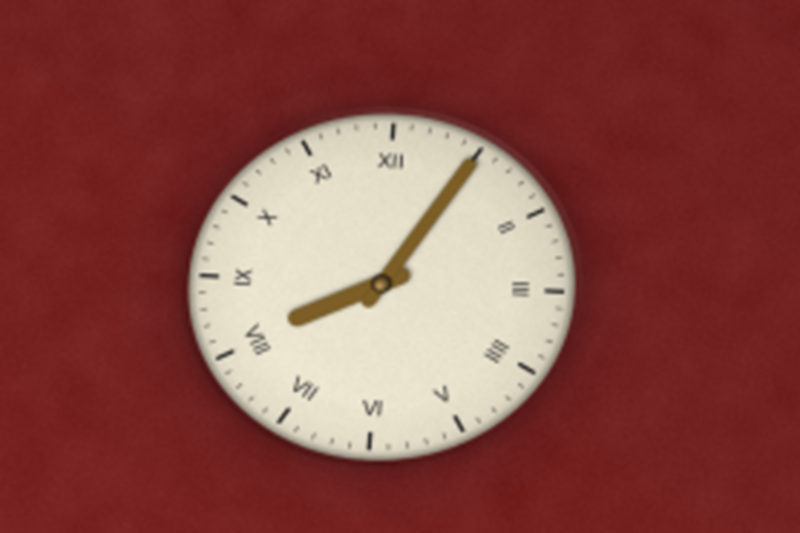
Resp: 8,05
